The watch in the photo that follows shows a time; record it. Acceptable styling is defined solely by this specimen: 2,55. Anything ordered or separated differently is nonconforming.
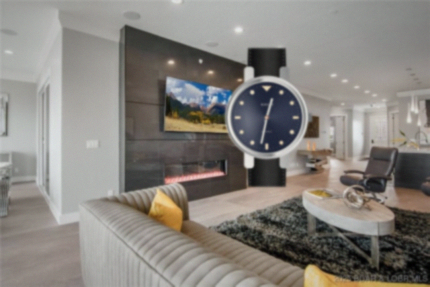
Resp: 12,32
